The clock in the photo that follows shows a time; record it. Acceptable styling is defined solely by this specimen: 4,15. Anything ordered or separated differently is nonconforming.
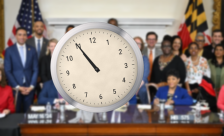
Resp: 10,55
